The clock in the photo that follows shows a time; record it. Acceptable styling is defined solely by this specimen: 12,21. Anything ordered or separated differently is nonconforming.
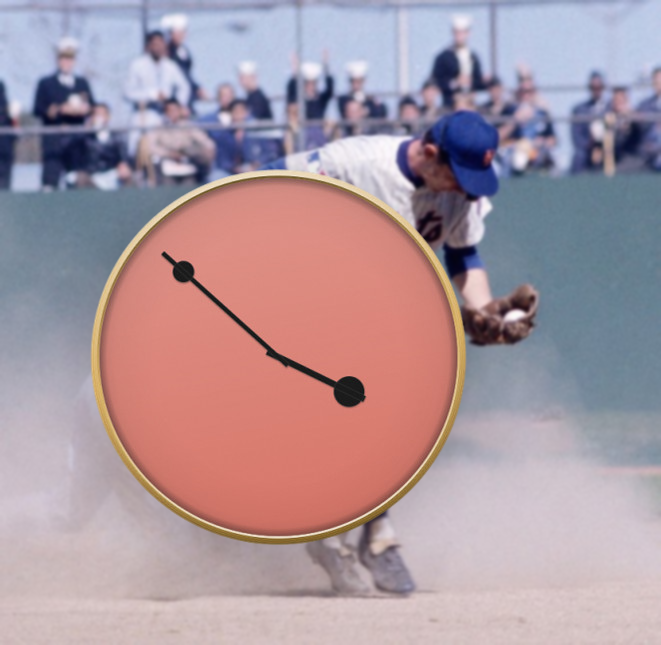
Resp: 3,52
